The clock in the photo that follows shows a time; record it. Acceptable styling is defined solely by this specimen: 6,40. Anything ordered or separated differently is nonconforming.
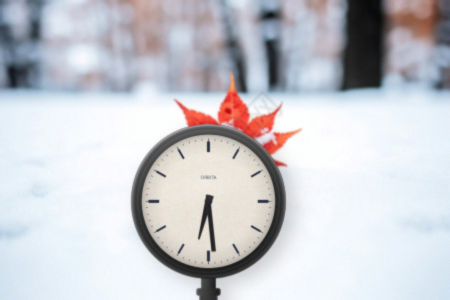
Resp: 6,29
